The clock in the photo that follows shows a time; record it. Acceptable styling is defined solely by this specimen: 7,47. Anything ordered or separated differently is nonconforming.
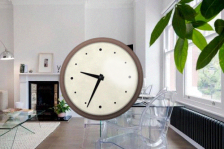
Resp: 9,34
